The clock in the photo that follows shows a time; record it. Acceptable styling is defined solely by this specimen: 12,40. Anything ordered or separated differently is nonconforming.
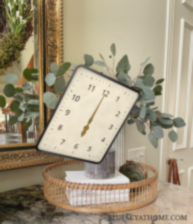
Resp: 6,00
